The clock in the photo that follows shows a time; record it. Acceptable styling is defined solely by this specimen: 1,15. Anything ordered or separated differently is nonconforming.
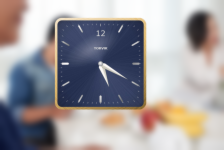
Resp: 5,20
